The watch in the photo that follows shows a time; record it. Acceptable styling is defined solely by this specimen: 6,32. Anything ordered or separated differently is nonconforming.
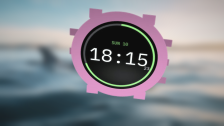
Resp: 18,15
